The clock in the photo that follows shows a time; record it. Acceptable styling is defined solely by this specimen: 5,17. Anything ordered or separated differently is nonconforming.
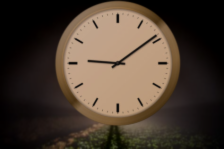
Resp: 9,09
